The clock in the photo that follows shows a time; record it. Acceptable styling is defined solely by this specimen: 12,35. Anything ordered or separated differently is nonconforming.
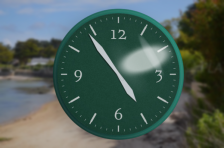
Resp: 4,54
